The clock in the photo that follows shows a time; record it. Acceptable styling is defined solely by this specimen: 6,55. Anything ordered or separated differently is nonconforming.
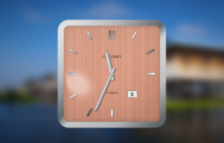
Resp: 11,34
